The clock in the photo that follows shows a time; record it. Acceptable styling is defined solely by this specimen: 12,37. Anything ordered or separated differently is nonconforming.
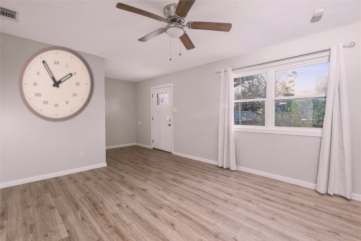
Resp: 1,55
